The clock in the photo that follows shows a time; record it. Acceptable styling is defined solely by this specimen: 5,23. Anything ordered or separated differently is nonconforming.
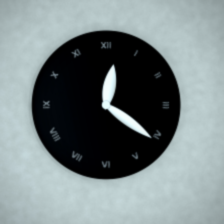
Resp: 12,21
